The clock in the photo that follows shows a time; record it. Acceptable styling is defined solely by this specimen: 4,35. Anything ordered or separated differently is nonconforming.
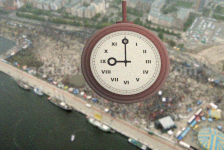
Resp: 9,00
